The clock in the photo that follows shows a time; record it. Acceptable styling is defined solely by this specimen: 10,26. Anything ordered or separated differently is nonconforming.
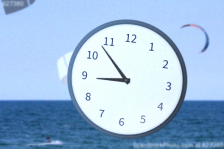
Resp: 8,53
